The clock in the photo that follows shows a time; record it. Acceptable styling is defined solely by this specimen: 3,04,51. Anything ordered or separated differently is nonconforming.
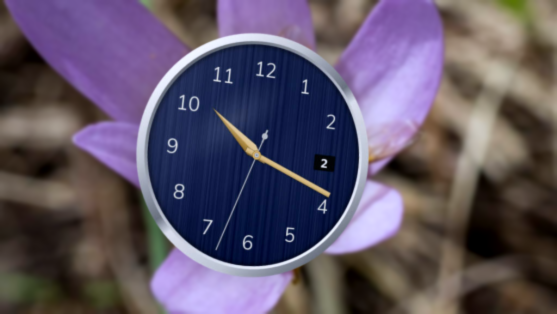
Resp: 10,18,33
